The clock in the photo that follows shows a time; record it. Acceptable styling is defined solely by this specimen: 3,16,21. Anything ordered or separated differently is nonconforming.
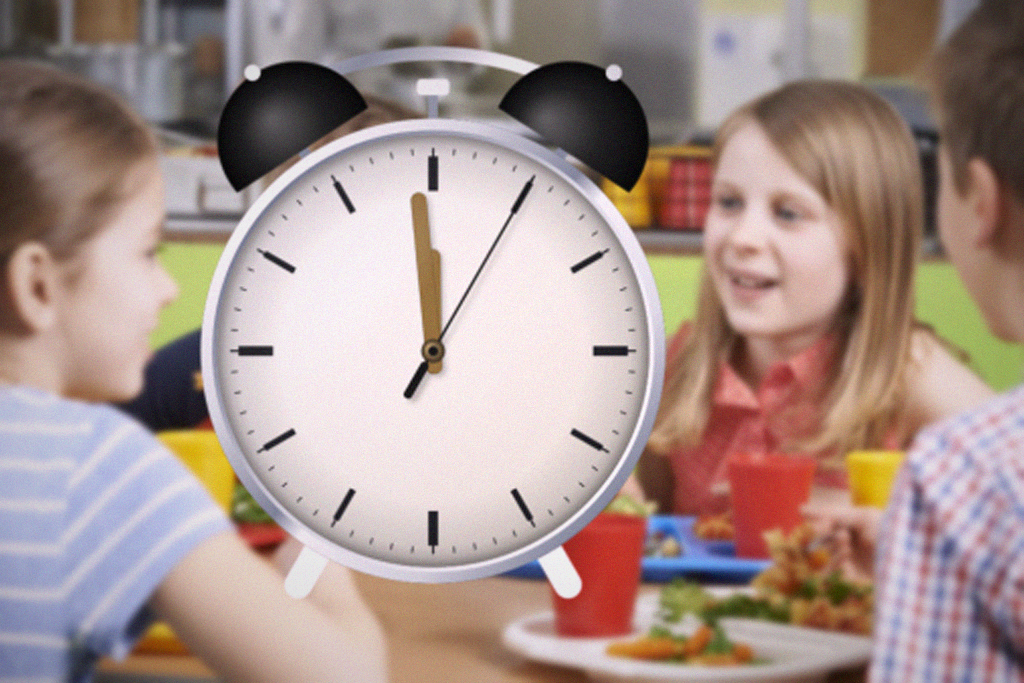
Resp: 11,59,05
